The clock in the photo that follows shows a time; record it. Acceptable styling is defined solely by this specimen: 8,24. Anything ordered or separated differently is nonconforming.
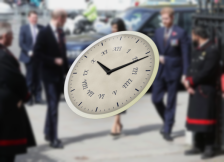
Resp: 10,11
